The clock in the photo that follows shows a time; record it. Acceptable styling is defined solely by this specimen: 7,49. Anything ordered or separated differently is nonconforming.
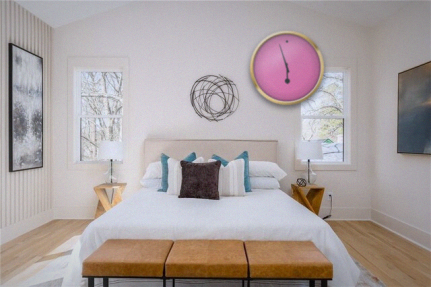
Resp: 5,57
